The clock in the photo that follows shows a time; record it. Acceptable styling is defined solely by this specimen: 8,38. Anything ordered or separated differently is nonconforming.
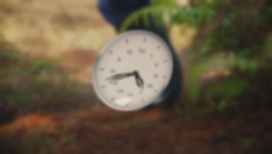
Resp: 4,42
